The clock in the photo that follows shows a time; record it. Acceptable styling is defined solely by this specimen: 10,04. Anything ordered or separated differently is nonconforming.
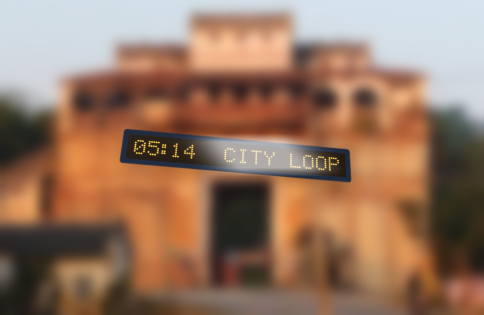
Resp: 5,14
